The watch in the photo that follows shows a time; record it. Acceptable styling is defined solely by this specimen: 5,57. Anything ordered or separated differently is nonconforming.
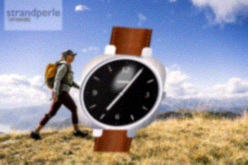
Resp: 7,05
